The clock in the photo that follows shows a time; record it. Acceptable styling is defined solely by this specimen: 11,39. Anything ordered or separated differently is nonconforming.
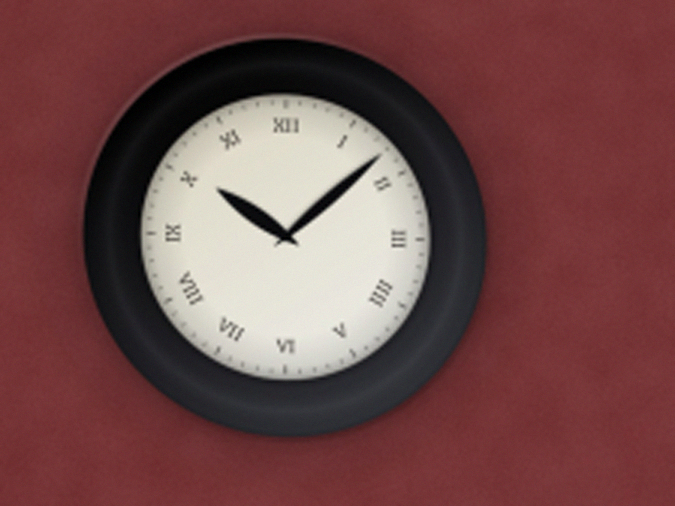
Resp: 10,08
